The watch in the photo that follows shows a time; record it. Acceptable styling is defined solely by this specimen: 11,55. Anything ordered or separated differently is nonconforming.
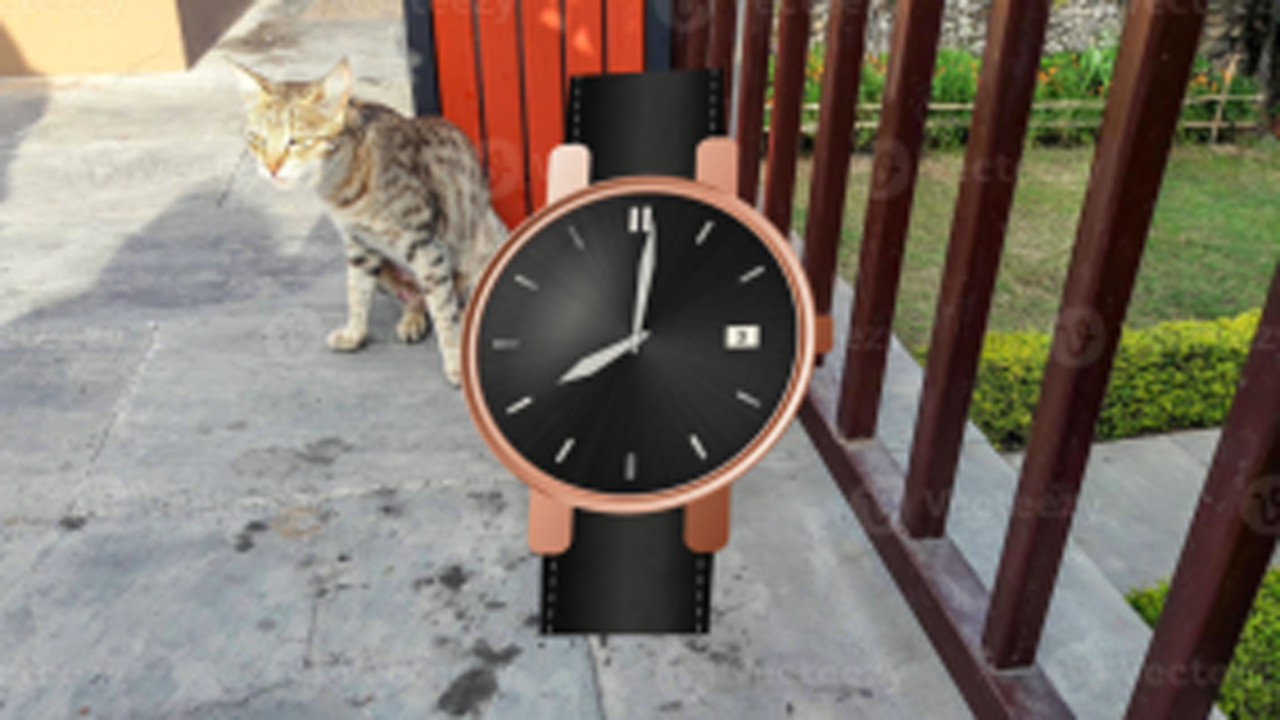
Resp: 8,01
